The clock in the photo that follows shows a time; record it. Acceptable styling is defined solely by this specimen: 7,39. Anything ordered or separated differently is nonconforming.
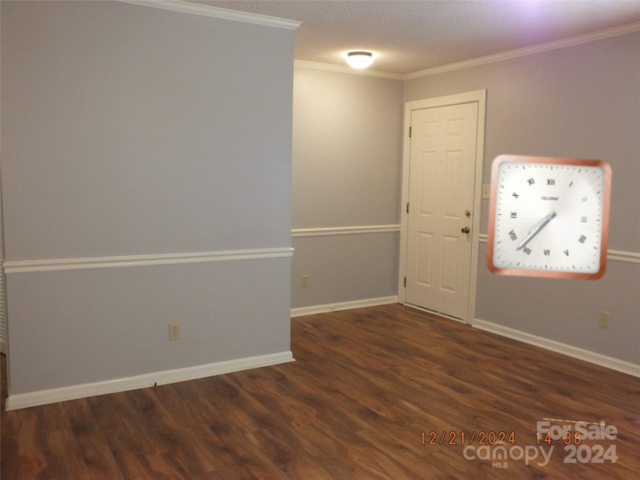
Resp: 7,37
